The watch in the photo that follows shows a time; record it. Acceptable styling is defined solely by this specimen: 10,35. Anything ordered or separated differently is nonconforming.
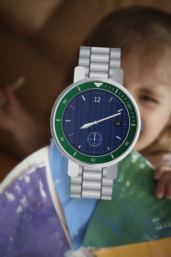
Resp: 8,11
